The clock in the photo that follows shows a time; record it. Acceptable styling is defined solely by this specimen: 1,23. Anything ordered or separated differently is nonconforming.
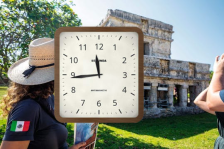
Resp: 11,44
